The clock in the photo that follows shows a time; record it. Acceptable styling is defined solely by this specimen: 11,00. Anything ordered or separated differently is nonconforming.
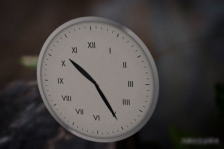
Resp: 10,25
